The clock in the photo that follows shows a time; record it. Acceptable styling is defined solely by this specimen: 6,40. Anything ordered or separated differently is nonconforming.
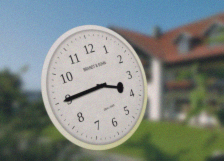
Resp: 3,45
